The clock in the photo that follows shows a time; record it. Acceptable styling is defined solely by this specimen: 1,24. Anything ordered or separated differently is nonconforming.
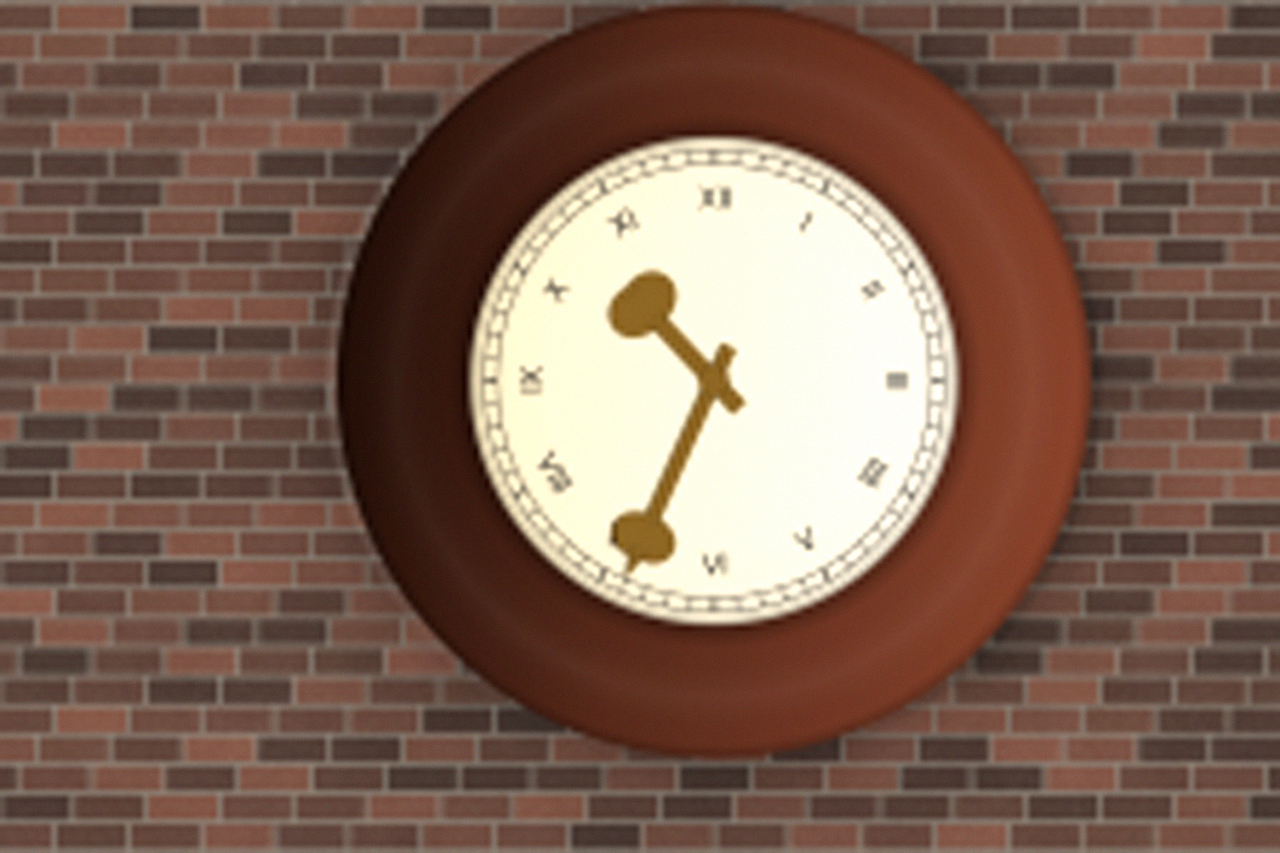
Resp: 10,34
